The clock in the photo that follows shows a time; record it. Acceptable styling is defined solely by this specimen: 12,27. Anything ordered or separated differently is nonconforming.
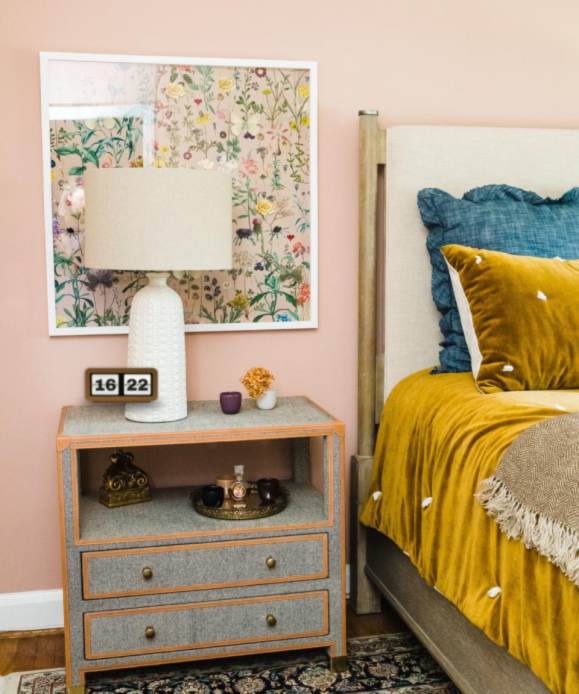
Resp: 16,22
